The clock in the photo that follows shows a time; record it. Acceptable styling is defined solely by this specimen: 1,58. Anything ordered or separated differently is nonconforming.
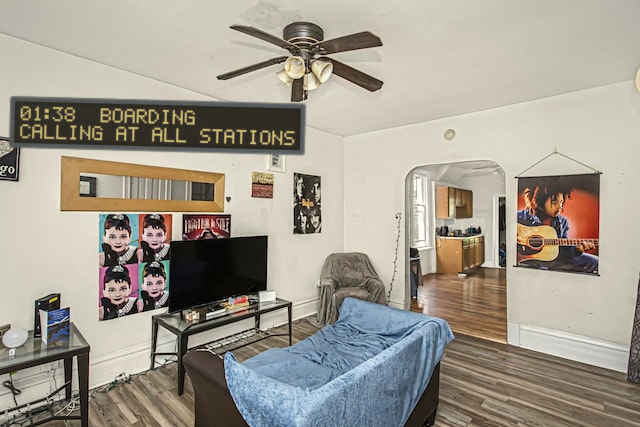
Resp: 1,38
